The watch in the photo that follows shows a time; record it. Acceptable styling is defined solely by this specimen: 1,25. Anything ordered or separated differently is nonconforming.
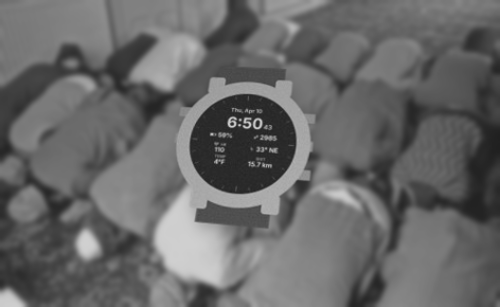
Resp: 6,50
